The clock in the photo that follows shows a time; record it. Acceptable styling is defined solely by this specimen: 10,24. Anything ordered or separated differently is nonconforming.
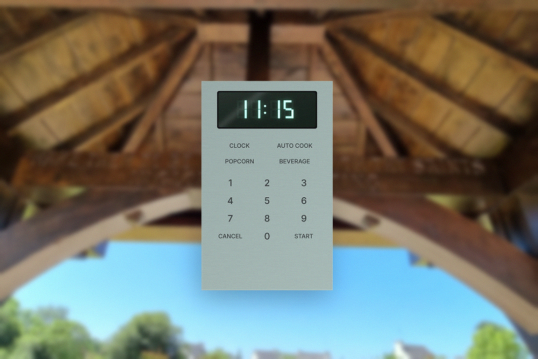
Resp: 11,15
